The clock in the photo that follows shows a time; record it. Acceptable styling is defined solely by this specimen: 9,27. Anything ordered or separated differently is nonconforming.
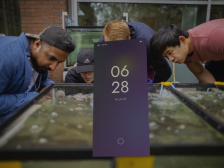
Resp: 6,28
